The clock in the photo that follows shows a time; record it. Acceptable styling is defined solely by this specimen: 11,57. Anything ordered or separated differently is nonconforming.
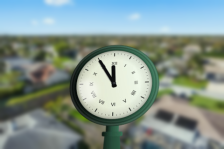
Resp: 11,55
